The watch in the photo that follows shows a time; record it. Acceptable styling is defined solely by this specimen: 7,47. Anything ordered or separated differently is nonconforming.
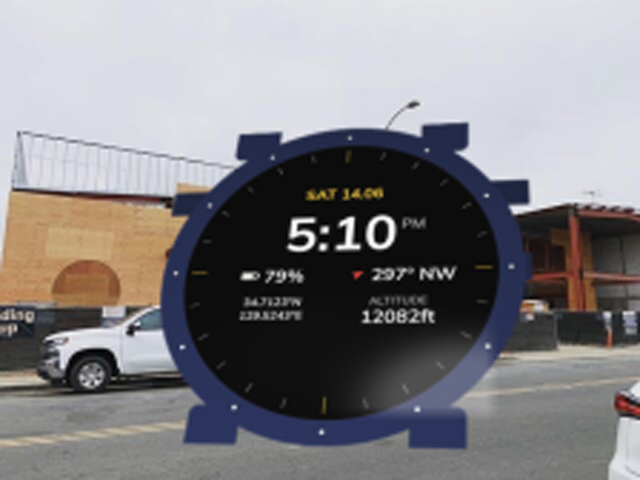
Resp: 5,10
